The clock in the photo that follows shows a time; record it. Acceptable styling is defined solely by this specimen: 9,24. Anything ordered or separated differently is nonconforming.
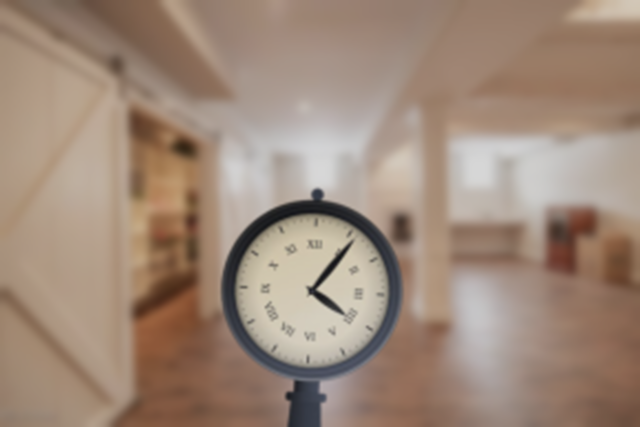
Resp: 4,06
